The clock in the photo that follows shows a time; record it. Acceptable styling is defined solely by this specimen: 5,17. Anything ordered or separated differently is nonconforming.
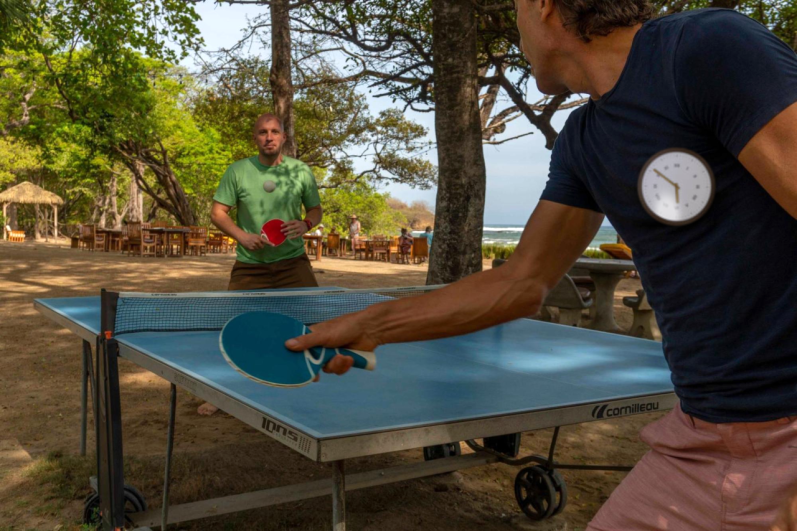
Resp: 5,51
